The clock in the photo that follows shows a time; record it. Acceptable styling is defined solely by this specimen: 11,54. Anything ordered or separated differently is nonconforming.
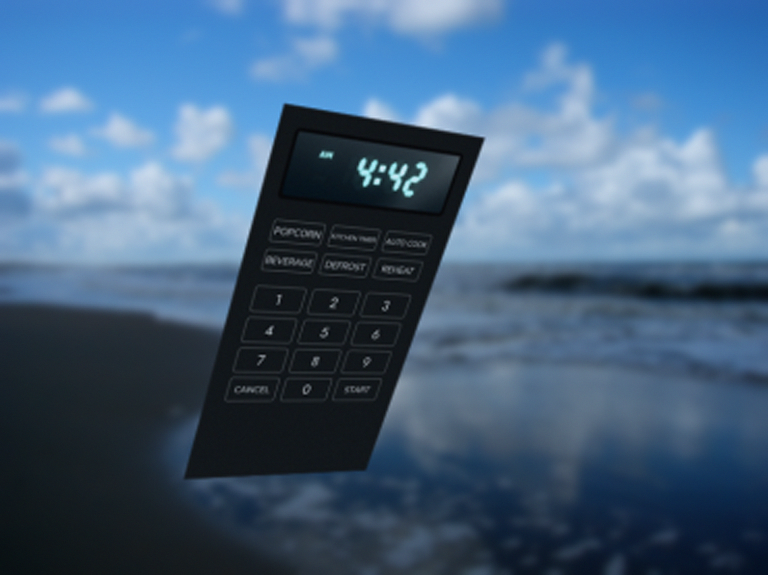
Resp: 4,42
